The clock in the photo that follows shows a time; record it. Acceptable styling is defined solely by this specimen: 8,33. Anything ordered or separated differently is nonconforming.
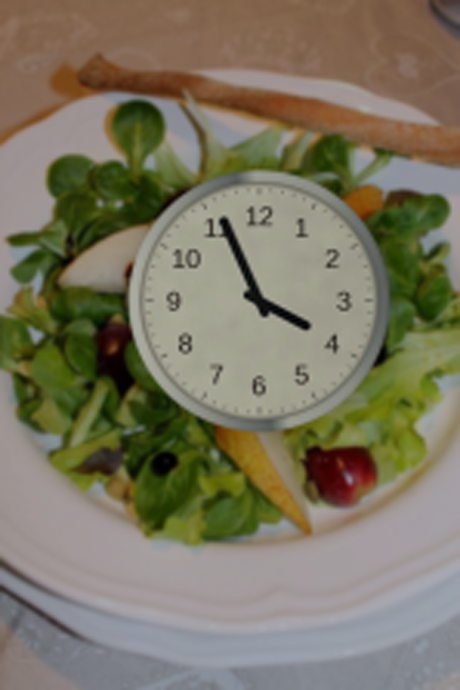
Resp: 3,56
